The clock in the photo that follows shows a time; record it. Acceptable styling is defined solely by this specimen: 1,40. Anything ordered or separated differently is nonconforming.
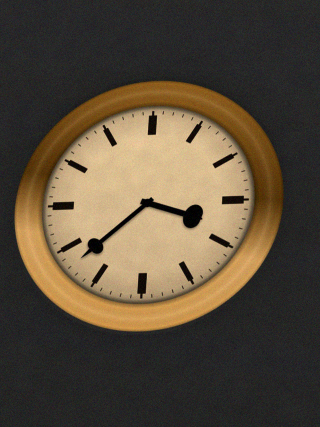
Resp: 3,38
